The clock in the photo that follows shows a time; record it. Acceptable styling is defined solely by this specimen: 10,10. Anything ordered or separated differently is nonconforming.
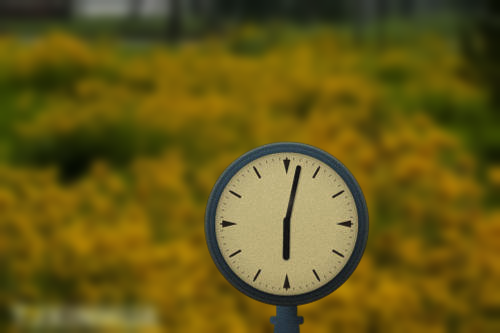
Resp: 6,02
